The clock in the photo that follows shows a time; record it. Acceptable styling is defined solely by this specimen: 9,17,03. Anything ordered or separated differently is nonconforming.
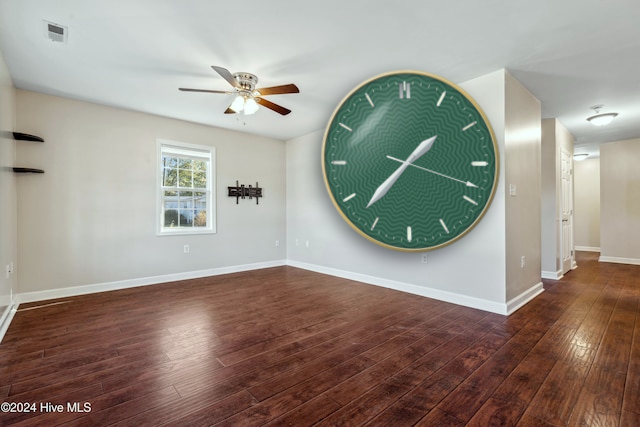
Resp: 1,37,18
